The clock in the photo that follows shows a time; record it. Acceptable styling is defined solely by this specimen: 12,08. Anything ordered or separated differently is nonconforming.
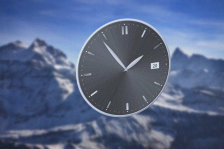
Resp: 1,54
